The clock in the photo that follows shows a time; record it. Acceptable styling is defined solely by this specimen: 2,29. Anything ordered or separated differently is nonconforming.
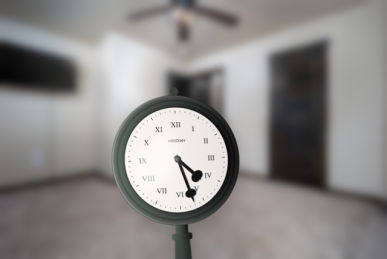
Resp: 4,27
